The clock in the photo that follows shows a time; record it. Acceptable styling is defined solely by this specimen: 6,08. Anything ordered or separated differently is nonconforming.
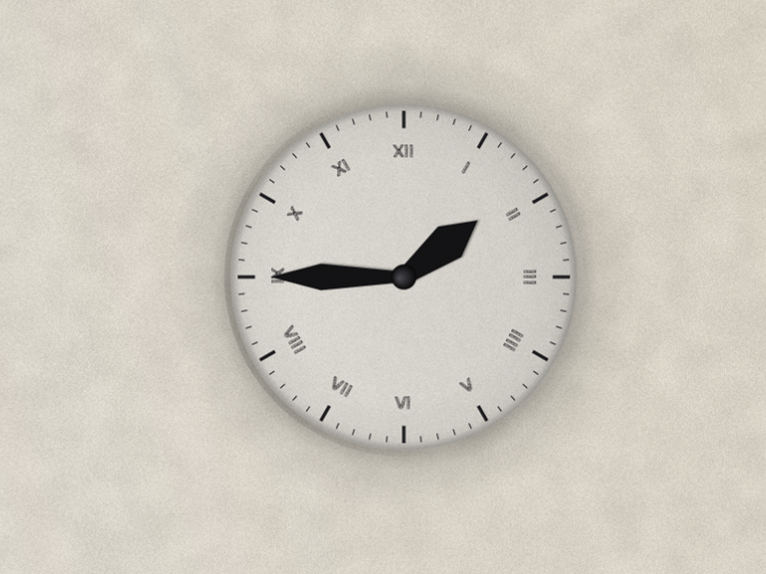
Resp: 1,45
